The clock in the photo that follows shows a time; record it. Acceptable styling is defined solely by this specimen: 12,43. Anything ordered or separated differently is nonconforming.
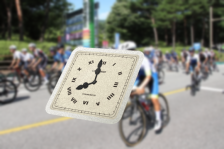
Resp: 7,59
